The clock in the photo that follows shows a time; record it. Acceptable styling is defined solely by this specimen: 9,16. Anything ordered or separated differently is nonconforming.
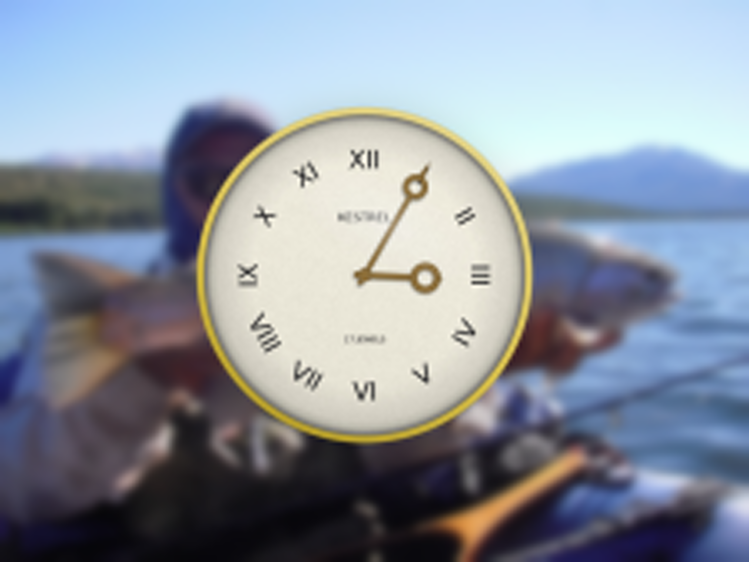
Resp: 3,05
